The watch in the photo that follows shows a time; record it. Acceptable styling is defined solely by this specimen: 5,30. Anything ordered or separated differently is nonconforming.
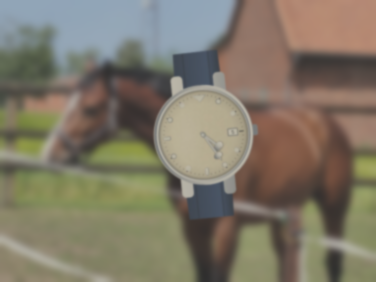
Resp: 4,25
